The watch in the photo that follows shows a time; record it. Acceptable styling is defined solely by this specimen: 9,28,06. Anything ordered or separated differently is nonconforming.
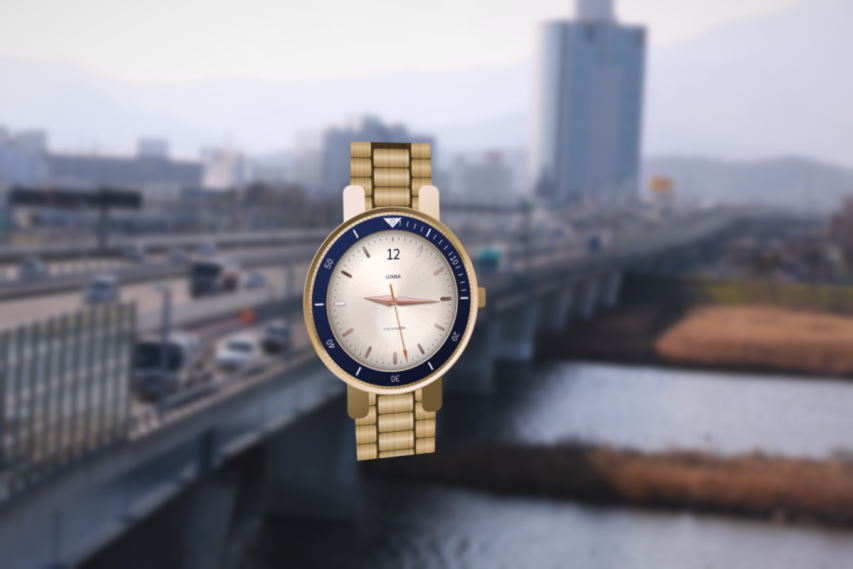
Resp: 9,15,28
